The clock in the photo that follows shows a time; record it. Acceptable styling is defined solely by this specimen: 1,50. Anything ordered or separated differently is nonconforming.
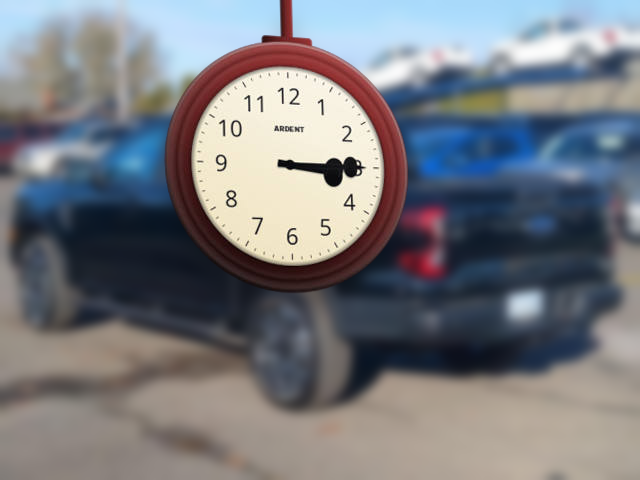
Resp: 3,15
